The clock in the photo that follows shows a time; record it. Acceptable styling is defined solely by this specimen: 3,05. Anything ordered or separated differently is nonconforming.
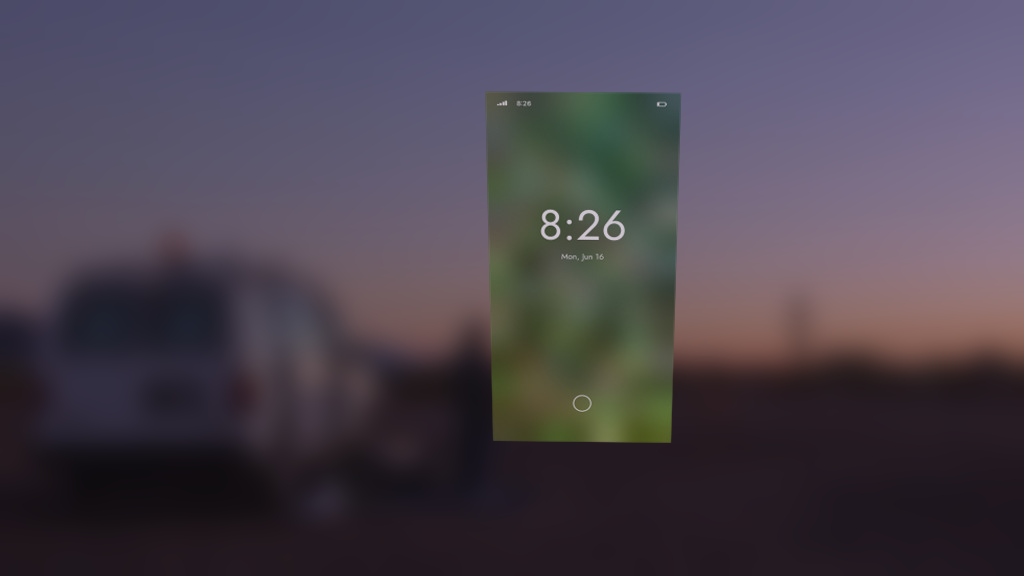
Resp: 8,26
